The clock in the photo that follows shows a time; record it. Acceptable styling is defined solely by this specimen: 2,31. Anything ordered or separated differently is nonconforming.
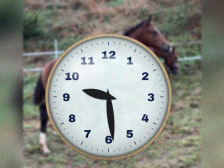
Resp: 9,29
